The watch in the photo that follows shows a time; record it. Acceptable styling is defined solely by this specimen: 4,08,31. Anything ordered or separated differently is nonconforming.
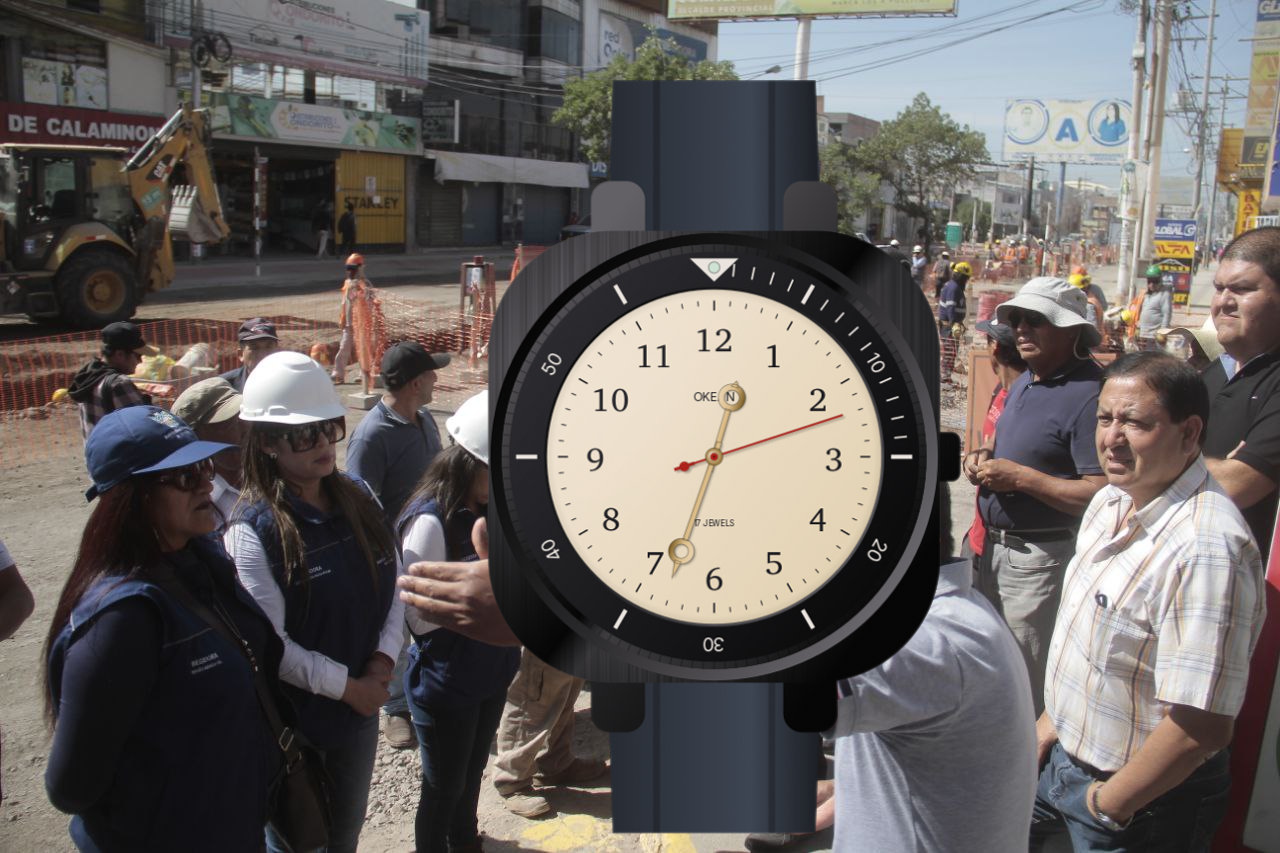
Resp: 12,33,12
